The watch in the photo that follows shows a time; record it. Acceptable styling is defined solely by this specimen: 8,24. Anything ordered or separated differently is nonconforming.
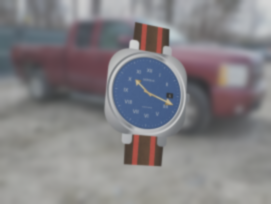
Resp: 10,18
